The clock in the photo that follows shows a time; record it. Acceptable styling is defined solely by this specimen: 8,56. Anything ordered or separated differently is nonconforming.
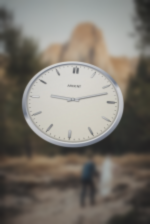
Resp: 9,12
